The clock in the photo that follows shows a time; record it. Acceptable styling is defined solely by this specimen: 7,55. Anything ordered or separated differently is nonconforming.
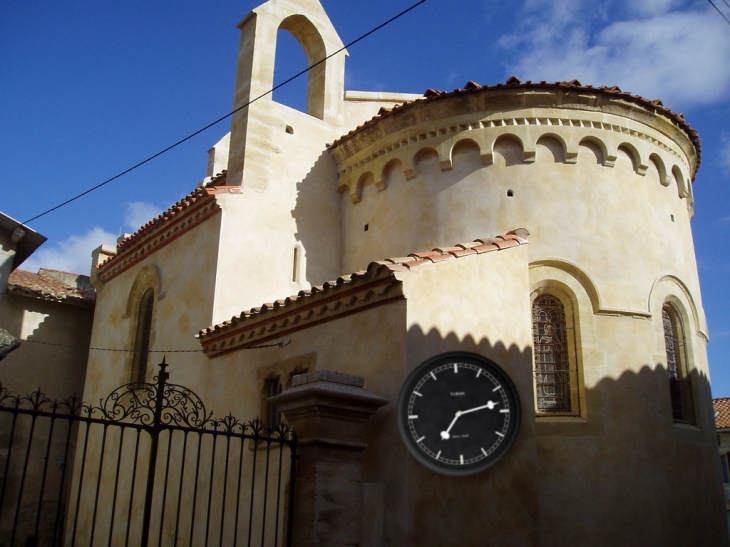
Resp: 7,13
